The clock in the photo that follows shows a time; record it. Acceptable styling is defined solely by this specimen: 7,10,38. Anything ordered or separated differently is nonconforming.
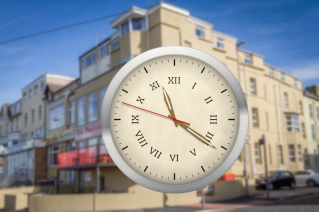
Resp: 11,20,48
